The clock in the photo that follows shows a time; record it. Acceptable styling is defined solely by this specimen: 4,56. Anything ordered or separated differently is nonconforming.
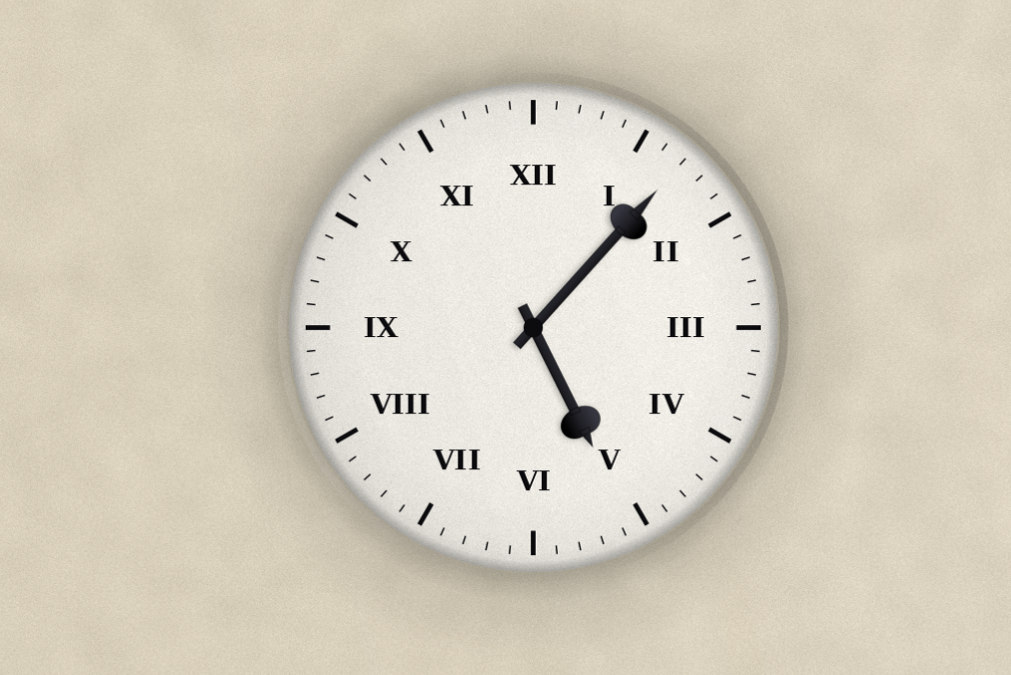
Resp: 5,07
